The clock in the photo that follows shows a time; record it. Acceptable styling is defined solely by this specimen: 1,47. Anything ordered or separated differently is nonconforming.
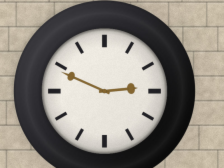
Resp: 2,49
